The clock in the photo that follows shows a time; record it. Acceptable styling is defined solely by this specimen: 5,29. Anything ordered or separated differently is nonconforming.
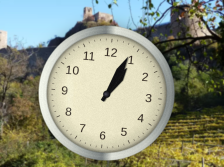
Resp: 1,04
